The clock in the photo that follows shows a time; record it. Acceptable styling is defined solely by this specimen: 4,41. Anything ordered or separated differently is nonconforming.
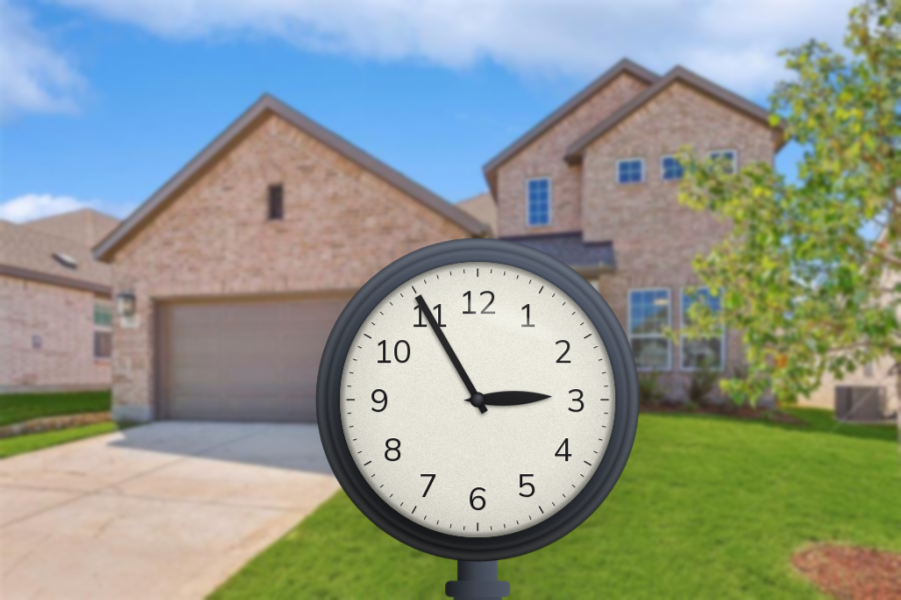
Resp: 2,55
